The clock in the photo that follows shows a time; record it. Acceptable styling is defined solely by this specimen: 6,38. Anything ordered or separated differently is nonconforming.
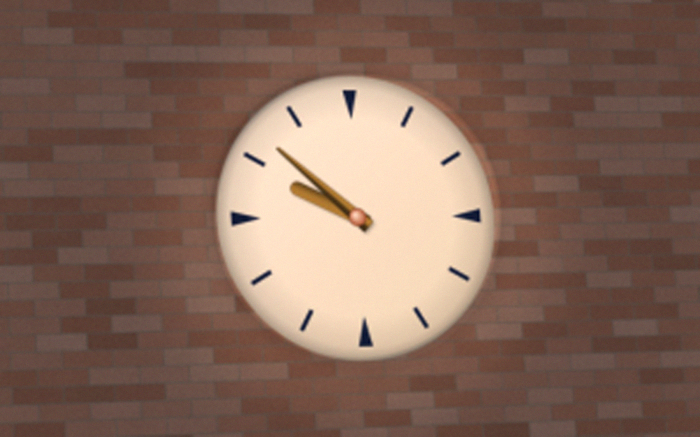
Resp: 9,52
